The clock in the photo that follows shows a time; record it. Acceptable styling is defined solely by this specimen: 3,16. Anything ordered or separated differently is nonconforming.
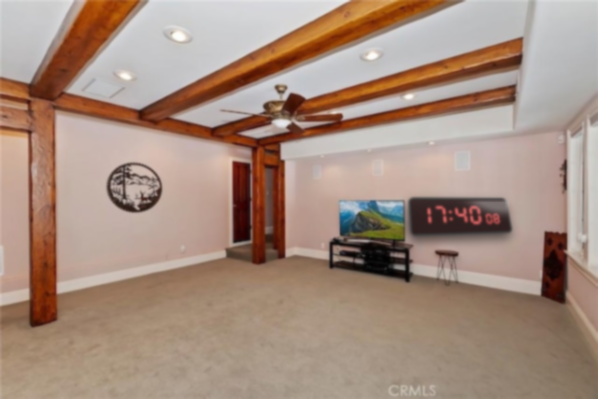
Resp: 17,40
